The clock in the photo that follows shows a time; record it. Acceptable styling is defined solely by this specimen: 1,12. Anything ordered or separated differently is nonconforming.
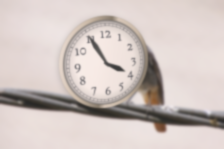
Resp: 3,55
